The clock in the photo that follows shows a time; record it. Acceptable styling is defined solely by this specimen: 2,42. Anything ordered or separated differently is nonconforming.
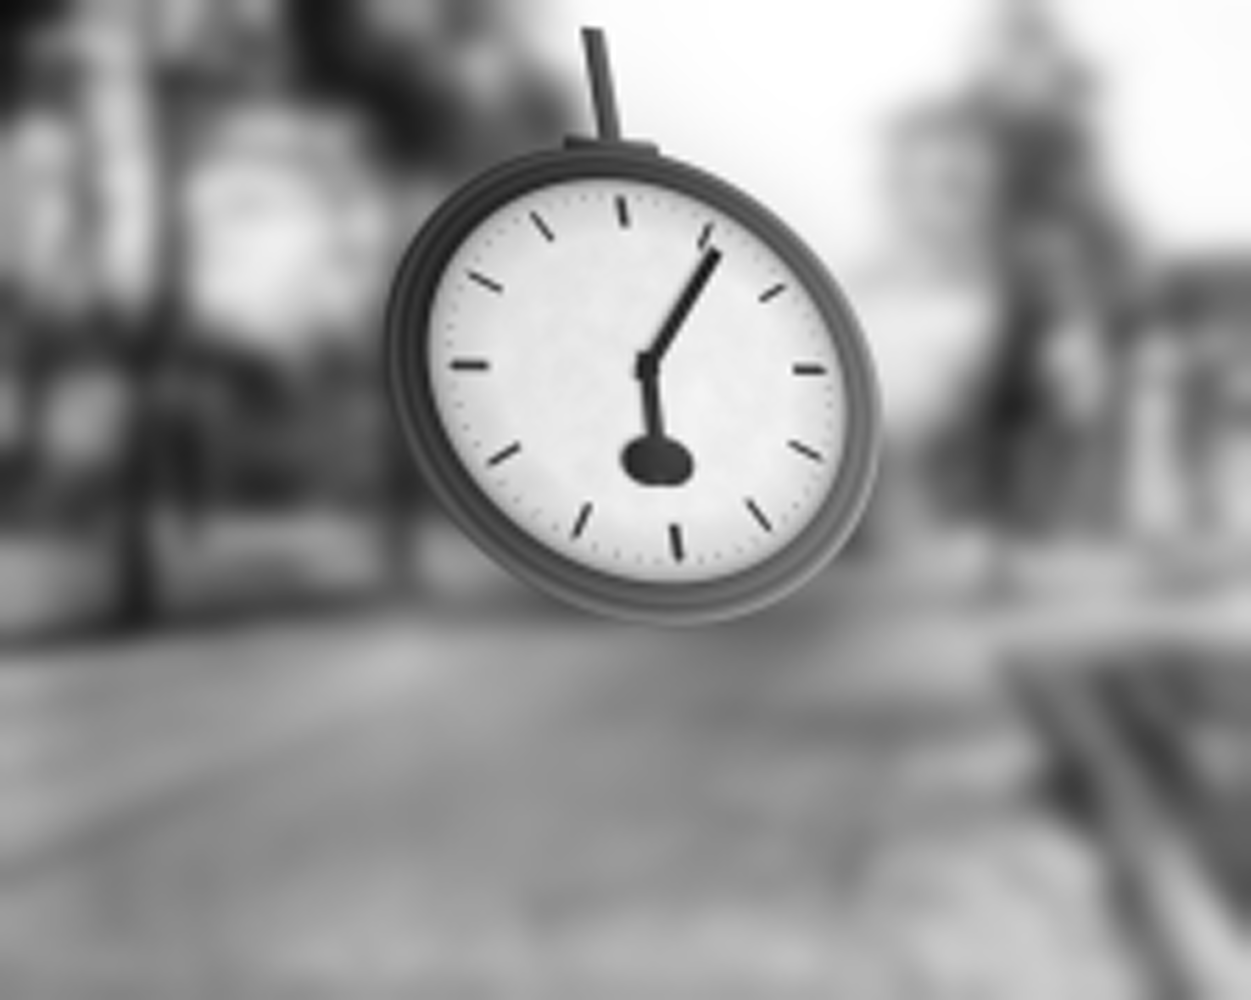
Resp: 6,06
